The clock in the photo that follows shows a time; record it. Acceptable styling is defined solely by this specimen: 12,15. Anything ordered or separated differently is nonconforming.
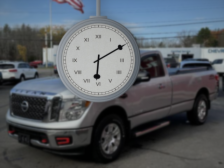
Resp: 6,10
